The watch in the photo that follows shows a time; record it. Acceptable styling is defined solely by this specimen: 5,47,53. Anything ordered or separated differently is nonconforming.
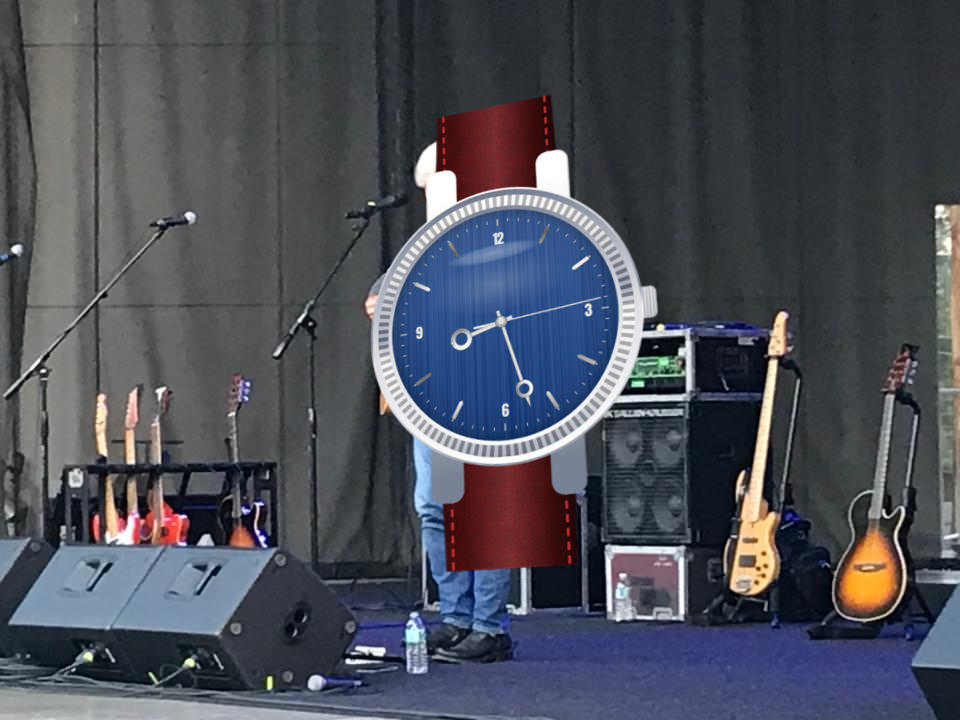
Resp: 8,27,14
